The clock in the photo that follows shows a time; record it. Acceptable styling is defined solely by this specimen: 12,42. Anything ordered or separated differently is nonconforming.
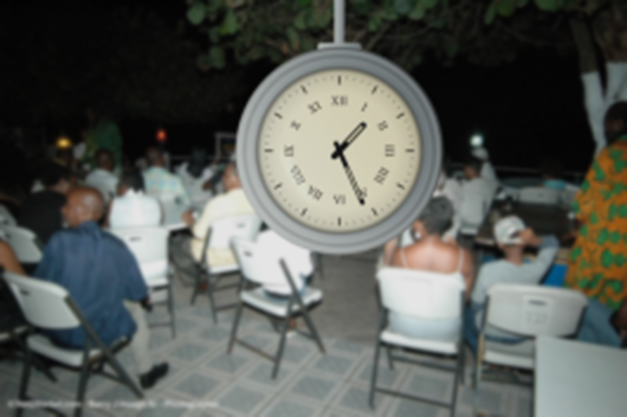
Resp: 1,26
